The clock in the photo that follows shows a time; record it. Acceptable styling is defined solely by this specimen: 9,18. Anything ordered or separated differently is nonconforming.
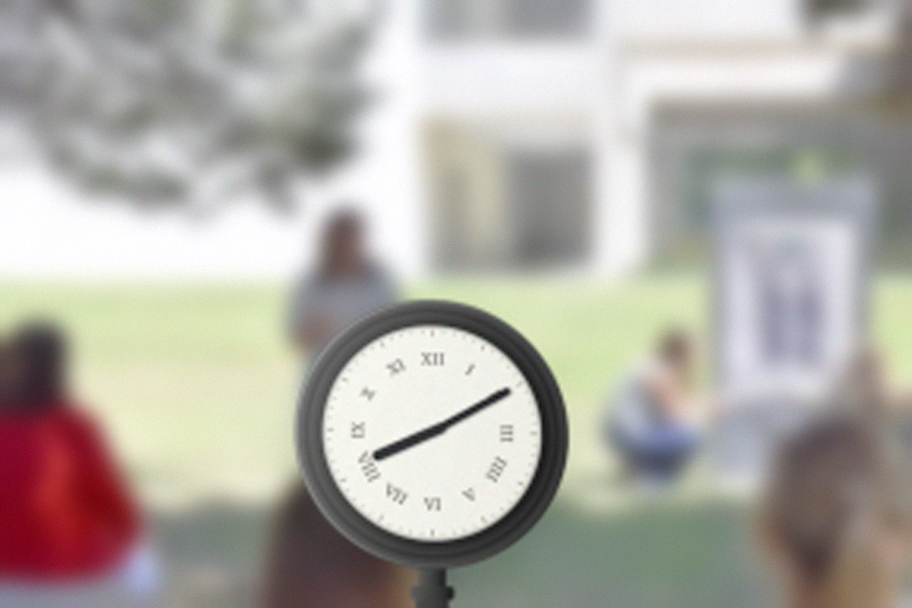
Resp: 8,10
